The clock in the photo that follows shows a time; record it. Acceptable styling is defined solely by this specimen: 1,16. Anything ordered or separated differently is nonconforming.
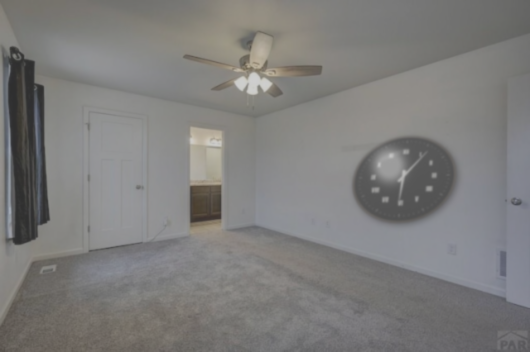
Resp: 6,06
